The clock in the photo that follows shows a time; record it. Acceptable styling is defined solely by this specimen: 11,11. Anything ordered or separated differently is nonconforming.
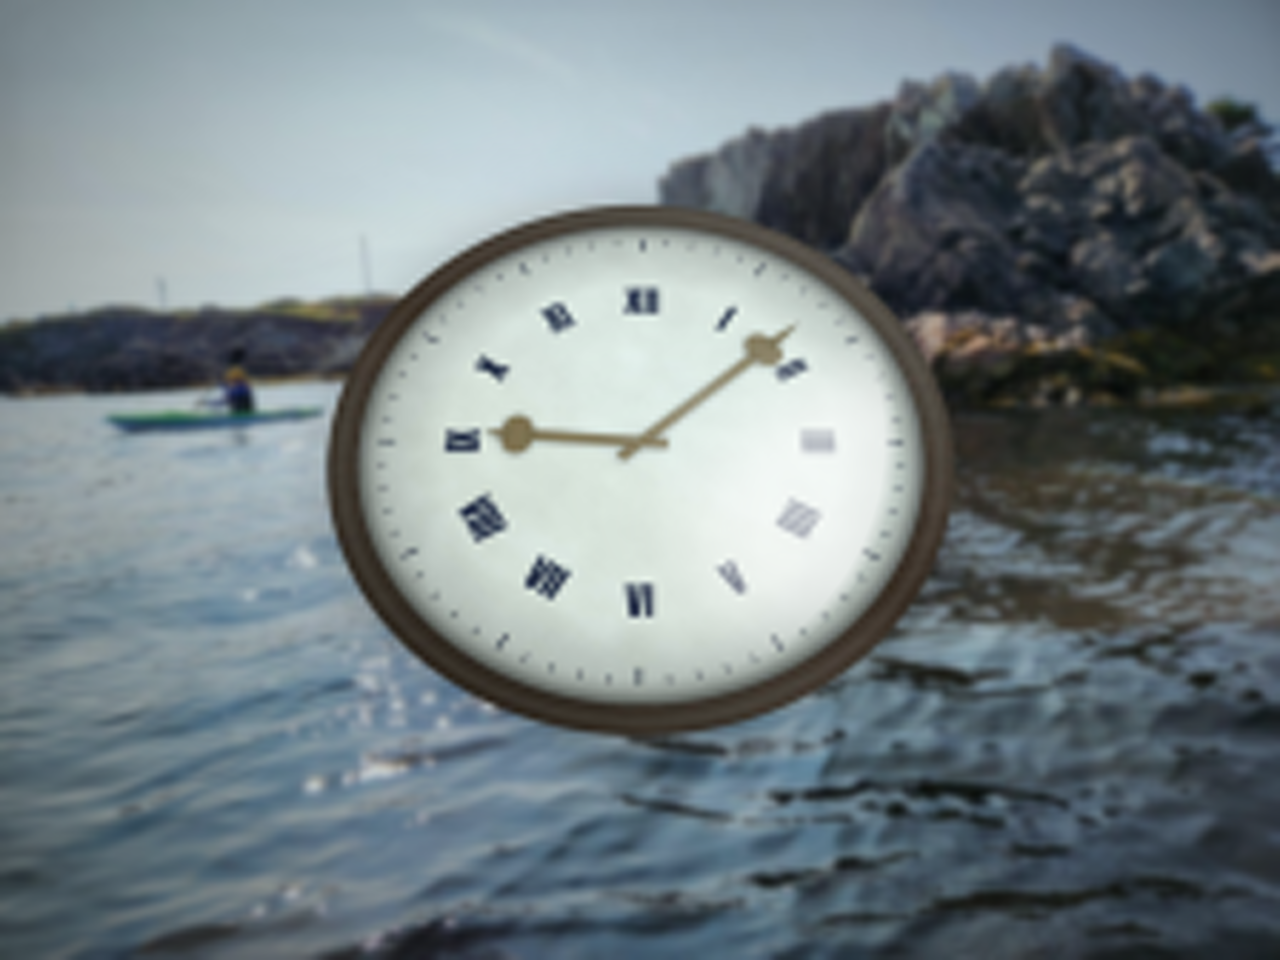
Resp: 9,08
